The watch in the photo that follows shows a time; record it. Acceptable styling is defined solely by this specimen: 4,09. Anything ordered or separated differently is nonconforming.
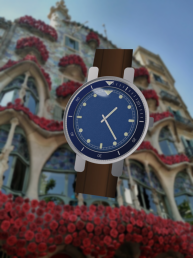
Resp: 1,24
